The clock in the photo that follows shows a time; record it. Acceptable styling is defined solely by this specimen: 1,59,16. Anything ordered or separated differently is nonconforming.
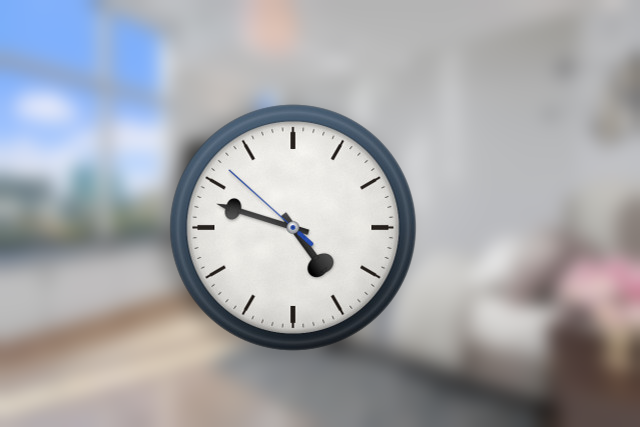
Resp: 4,47,52
